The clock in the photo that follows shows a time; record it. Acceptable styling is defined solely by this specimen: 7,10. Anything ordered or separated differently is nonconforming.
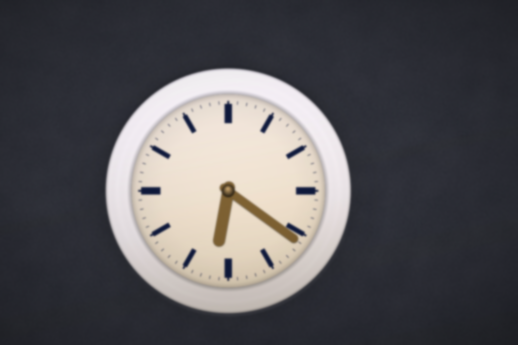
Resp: 6,21
